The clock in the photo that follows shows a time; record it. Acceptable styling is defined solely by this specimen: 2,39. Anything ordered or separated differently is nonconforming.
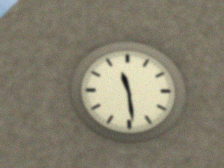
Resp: 11,29
